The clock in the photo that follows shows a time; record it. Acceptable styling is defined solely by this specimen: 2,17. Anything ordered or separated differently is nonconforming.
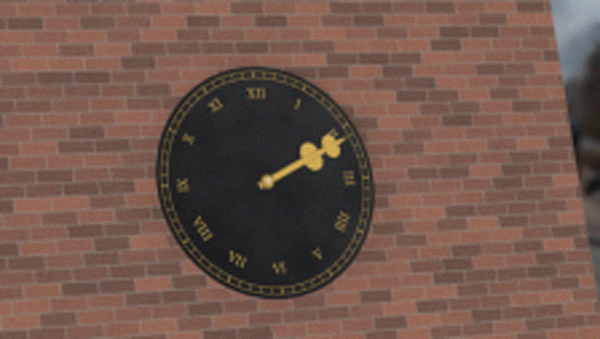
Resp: 2,11
